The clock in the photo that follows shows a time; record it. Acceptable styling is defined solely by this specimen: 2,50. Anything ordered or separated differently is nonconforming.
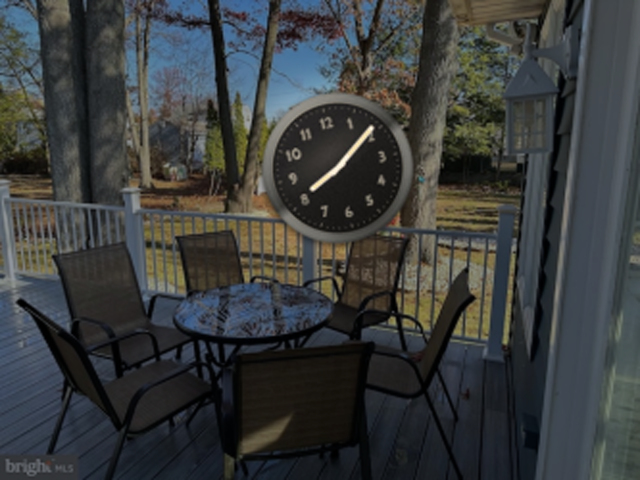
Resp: 8,09
